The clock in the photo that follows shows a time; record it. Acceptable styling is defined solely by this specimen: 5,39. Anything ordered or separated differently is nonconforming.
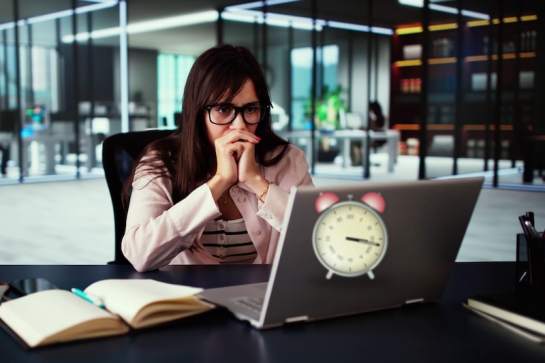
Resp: 3,17
